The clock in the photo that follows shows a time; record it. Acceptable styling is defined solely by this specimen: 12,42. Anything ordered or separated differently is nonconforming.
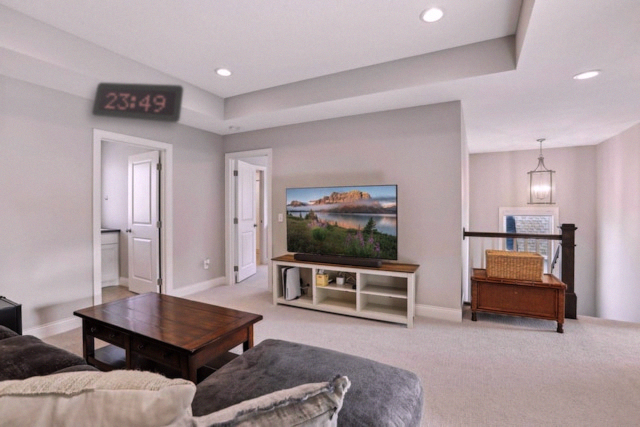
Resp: 23,49
